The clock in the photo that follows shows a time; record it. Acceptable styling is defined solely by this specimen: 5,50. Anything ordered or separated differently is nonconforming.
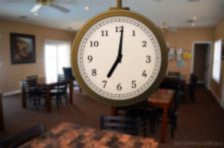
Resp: 7,01
